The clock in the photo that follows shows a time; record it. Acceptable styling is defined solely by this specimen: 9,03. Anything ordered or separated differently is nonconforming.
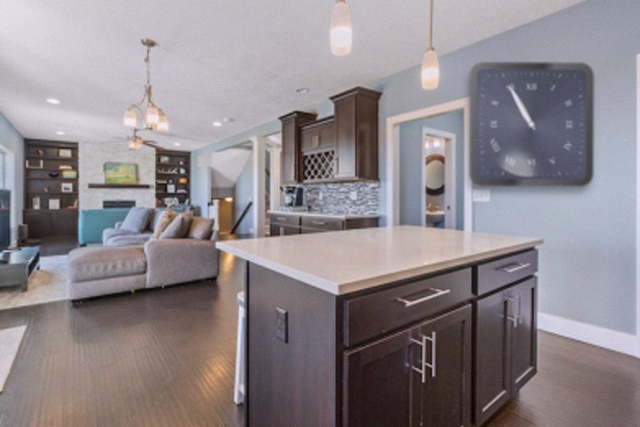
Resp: 10,55
